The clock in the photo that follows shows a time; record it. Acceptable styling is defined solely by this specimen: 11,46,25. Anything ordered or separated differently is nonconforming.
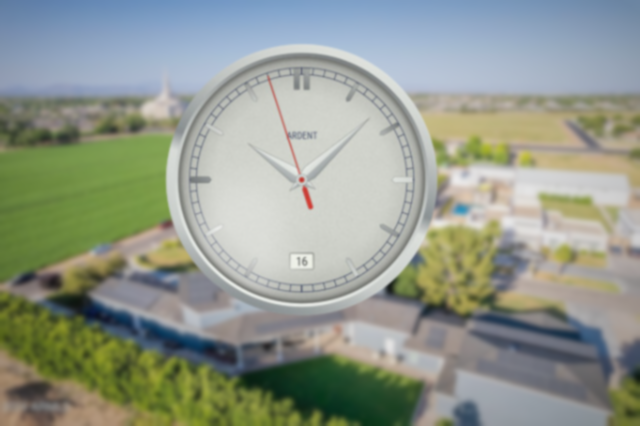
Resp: 10,07,57
